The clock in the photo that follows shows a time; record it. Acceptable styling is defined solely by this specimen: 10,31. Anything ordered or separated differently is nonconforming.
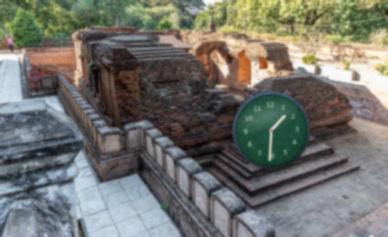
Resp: 1,31
